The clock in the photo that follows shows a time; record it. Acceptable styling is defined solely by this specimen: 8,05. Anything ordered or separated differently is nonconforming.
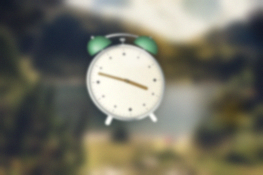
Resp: 3,48
